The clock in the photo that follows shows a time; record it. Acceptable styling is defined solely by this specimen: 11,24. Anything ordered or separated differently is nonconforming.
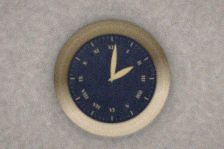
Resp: 2,01
